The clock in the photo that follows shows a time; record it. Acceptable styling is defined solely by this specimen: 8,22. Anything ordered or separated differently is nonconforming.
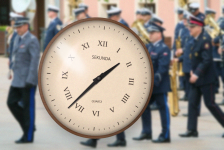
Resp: 1,37
